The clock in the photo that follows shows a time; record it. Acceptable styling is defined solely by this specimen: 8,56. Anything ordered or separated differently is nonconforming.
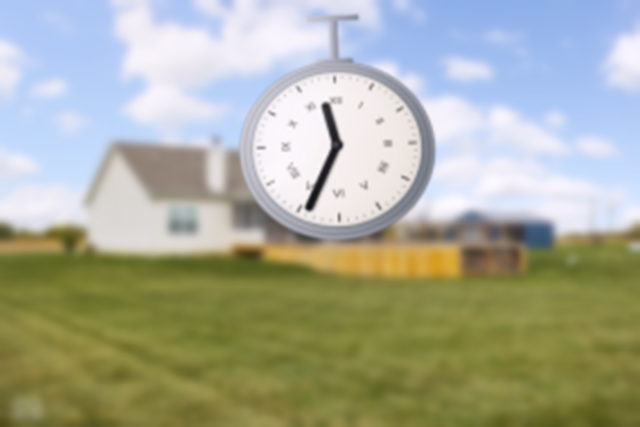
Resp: 11,34
